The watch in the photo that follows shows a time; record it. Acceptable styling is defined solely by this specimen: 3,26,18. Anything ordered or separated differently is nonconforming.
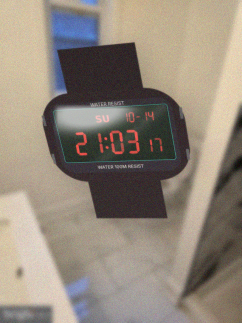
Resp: 21,03,17
